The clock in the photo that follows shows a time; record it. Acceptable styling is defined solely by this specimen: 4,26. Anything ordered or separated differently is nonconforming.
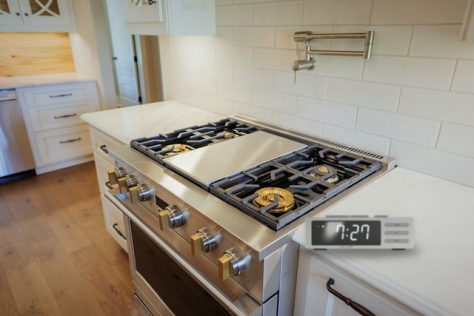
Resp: 7,27
